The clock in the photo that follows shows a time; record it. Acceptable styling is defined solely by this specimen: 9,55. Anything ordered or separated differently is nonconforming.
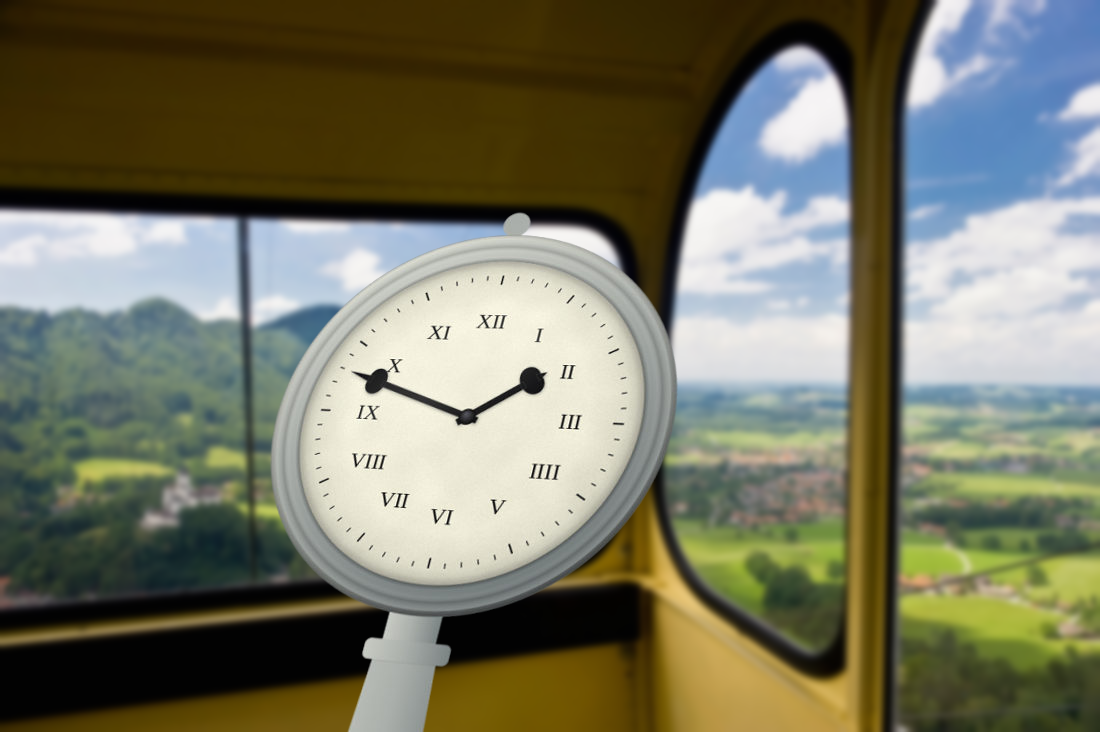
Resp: 1,48
